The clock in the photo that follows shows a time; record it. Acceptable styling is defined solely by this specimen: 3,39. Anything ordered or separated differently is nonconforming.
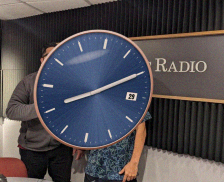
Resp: 8,10
